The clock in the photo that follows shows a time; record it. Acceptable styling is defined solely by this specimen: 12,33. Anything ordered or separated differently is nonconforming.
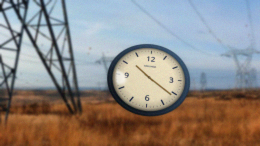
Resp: 10,21
